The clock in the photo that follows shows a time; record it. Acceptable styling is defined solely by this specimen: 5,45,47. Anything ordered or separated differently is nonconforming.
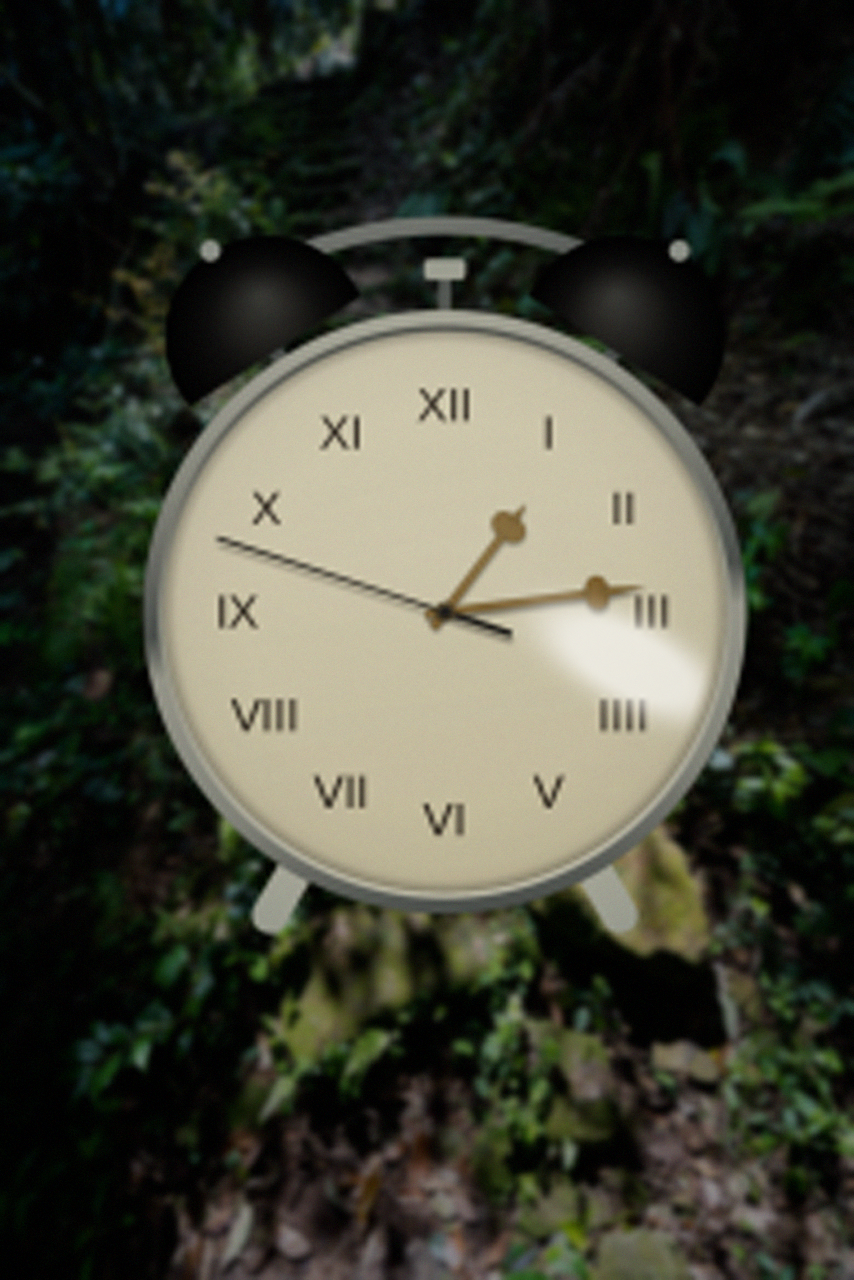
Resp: 1,13,48
